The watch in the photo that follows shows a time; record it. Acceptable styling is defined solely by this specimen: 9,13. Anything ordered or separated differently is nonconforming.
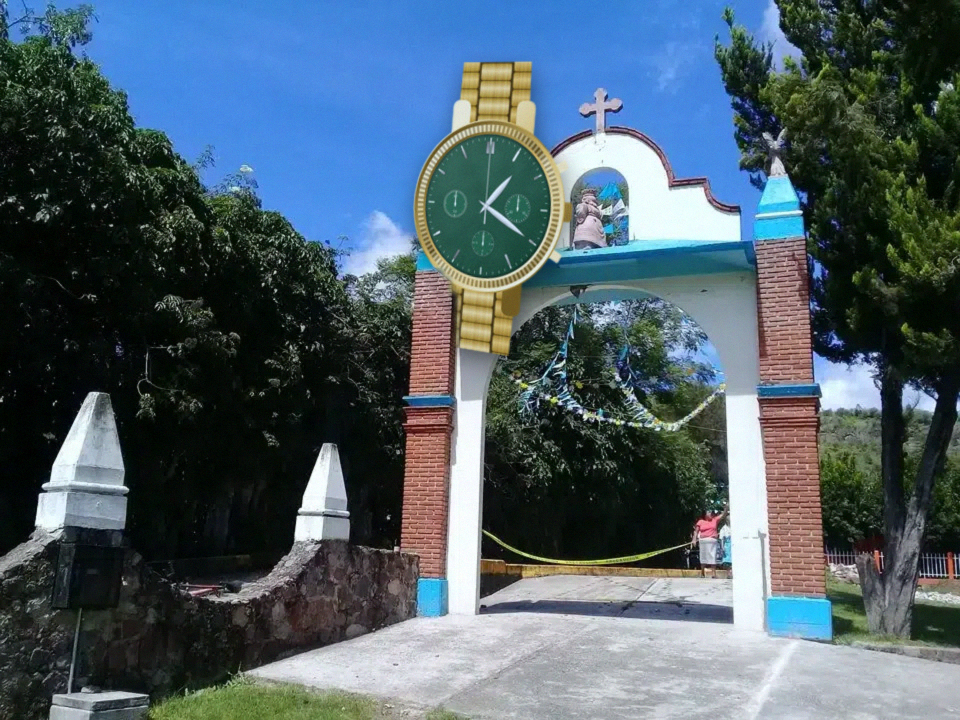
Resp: 1,20
